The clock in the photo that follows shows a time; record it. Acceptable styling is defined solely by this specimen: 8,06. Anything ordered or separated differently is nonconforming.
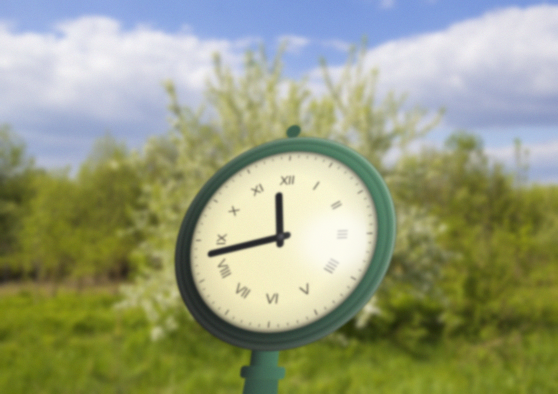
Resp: 11,43
